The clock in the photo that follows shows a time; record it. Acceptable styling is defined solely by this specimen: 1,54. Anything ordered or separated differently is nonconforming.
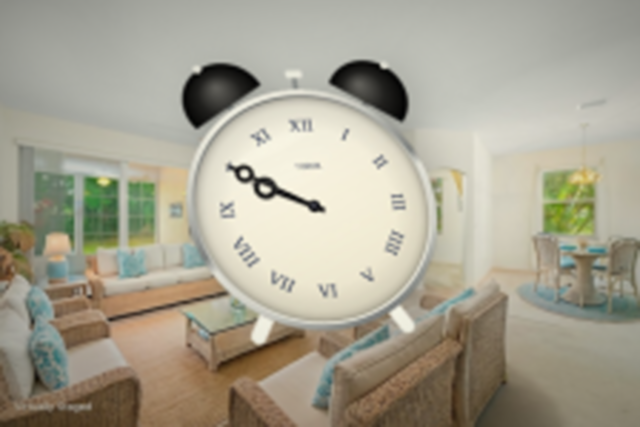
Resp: 9,50
